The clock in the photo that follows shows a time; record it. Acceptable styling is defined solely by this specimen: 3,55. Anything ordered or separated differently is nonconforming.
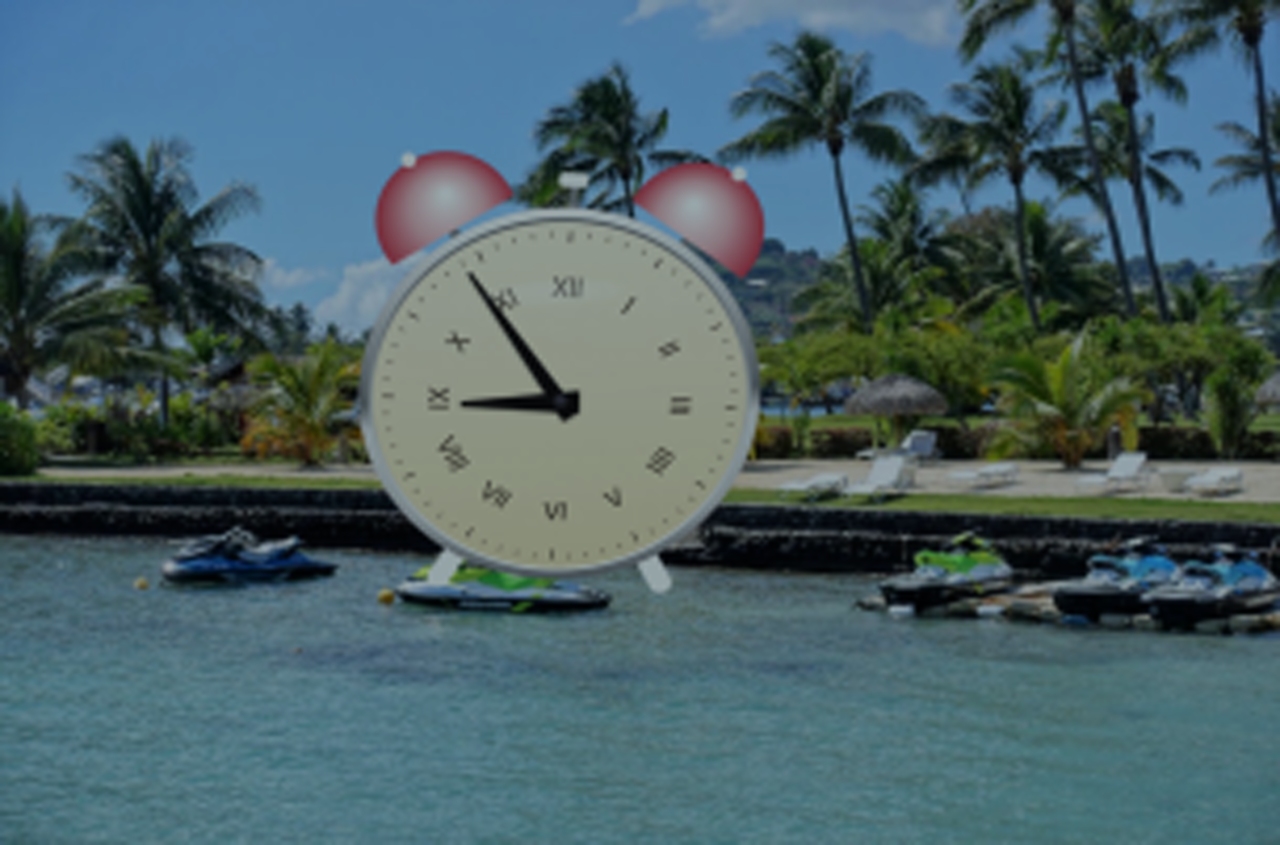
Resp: 8,54
